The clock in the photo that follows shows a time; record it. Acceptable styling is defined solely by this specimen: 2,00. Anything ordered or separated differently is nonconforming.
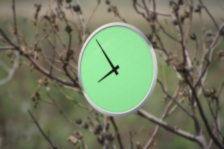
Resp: 7,54
